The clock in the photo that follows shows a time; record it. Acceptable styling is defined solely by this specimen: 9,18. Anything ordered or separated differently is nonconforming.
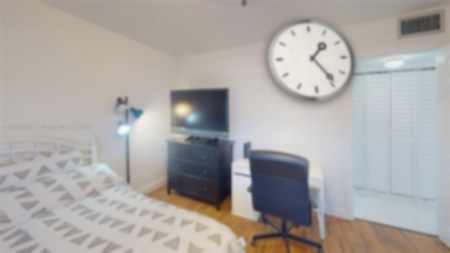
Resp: 1,24
